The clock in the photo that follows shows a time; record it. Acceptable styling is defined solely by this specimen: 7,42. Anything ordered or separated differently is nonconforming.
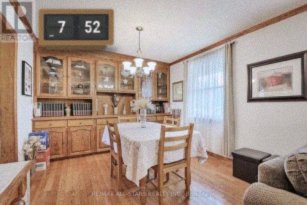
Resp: 7,52
